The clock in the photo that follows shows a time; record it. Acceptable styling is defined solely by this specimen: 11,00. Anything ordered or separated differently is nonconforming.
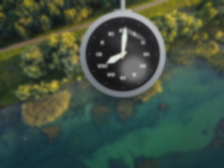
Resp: 8,01
